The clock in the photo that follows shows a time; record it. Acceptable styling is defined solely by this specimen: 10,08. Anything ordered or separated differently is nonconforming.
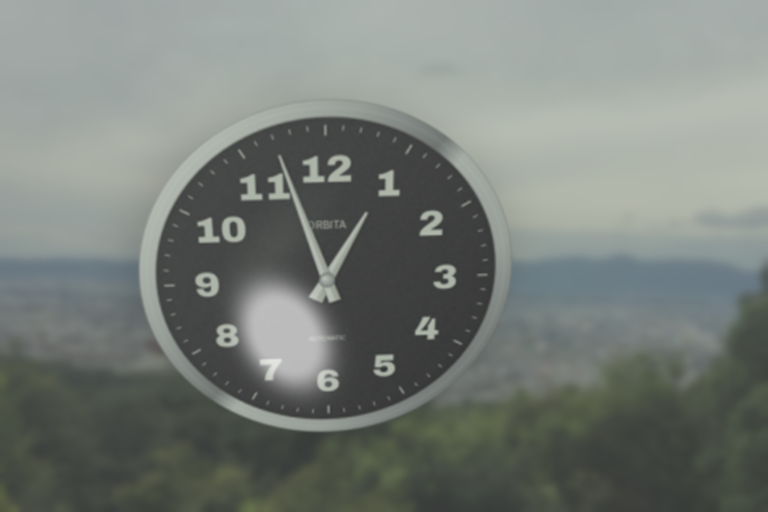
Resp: 12,57
